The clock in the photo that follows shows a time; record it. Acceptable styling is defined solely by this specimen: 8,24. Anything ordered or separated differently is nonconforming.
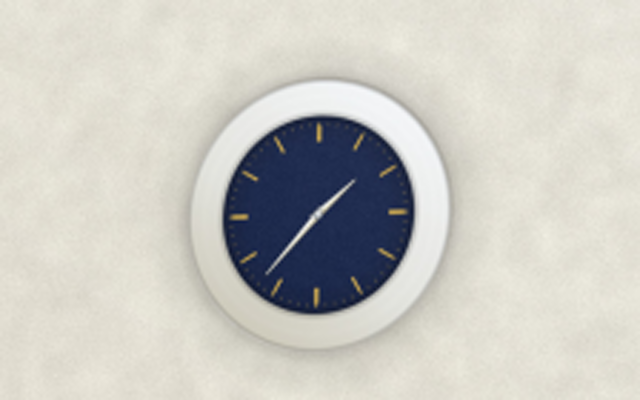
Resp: 1,37
